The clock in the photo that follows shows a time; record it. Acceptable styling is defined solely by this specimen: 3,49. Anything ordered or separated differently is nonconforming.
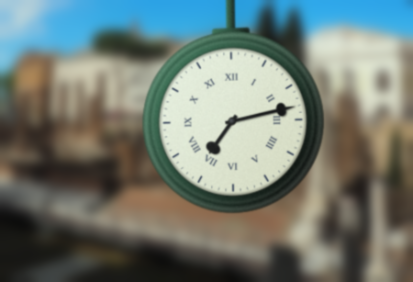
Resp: 7,13
